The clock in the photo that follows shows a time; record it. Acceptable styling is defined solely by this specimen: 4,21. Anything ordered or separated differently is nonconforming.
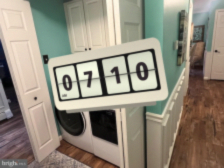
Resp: 7,10
